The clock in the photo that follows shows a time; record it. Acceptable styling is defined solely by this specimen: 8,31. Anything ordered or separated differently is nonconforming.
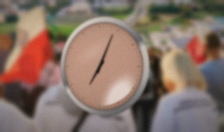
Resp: 7,04
